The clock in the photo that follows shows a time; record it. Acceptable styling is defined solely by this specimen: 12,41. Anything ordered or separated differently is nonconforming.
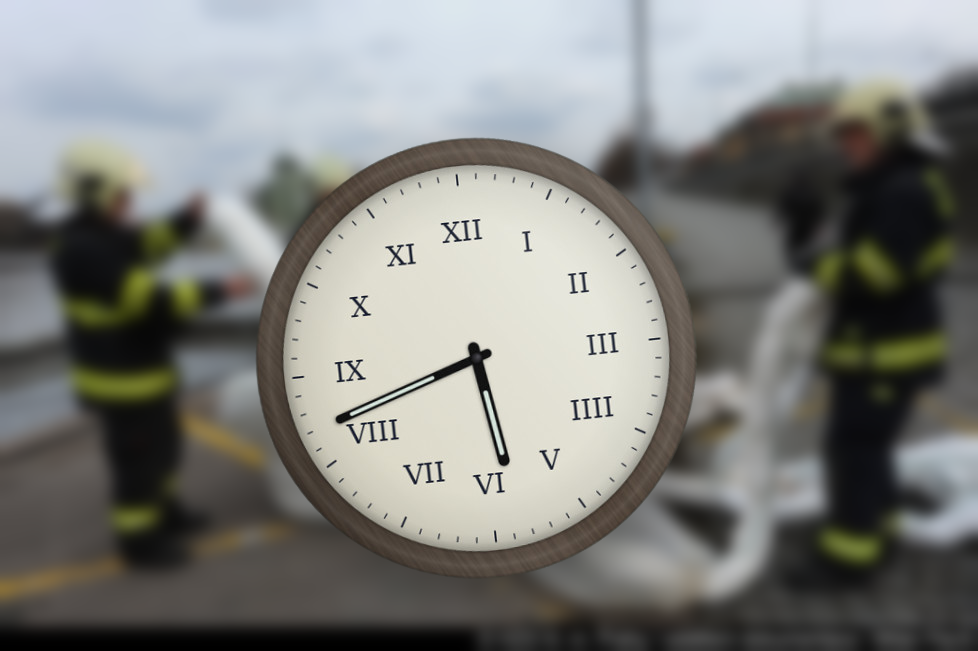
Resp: 5,42
